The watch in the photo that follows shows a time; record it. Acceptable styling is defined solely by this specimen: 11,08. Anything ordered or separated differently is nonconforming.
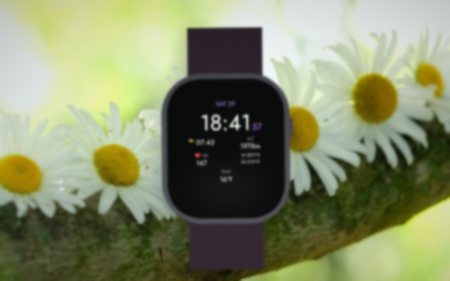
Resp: 18,41
